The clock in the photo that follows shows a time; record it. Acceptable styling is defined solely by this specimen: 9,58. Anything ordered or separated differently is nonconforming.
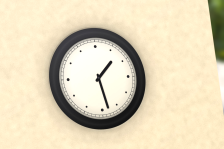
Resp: 1,28
